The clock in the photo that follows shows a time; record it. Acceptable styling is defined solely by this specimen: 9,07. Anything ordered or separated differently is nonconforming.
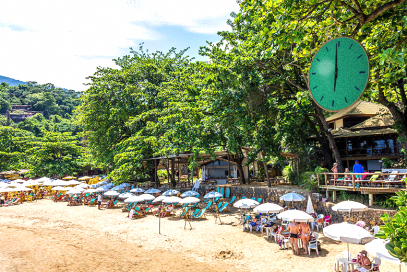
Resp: 5,59
